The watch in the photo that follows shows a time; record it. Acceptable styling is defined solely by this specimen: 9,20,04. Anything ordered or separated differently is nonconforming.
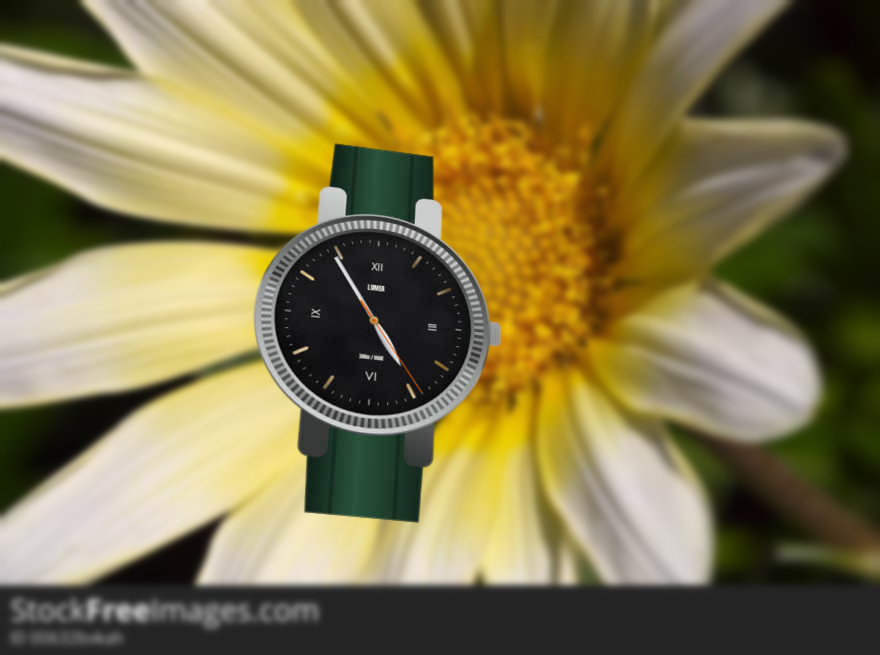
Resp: 4,54,24
